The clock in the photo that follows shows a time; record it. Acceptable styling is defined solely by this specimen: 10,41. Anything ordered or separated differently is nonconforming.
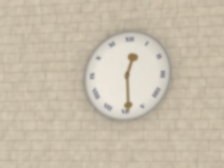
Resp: 12,29
